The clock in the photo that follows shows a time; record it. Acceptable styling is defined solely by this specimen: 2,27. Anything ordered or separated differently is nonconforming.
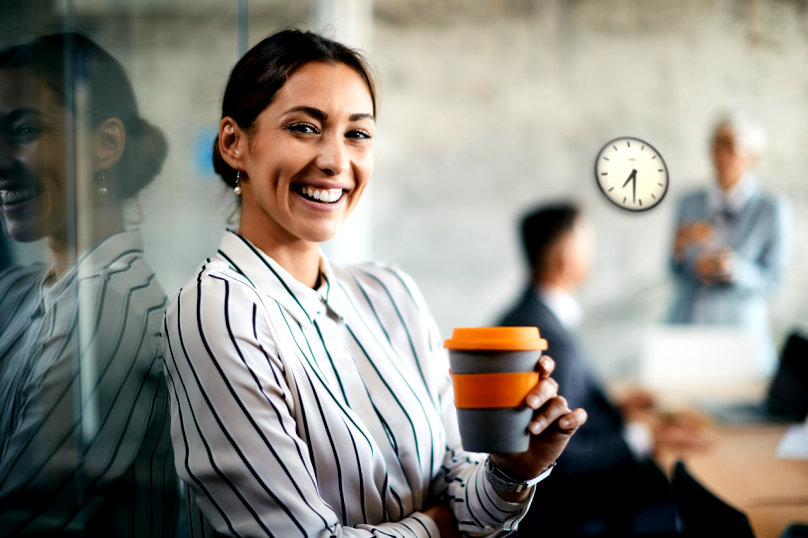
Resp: 7,32
